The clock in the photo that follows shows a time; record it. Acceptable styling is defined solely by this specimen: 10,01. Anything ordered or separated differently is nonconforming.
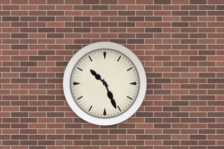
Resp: 10,26
